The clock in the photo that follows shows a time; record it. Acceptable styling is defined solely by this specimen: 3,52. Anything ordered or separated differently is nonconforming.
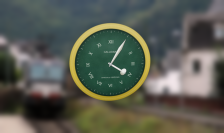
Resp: 4,05
